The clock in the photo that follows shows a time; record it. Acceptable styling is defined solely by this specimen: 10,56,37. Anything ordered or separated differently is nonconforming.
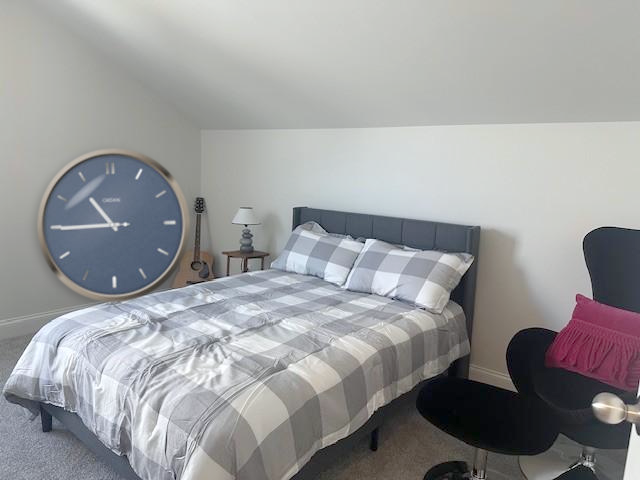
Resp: 10,44,45
